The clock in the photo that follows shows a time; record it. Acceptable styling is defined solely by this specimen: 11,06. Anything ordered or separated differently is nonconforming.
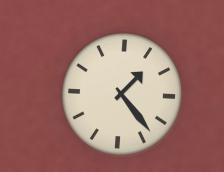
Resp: 1,23
